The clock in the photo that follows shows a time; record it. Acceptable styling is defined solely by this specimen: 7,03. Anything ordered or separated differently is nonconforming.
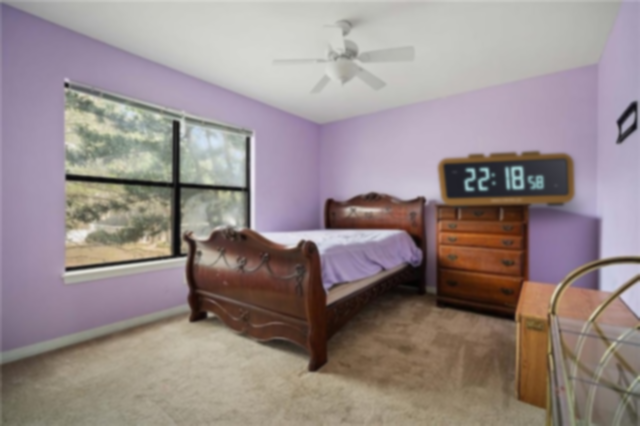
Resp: 22,18
